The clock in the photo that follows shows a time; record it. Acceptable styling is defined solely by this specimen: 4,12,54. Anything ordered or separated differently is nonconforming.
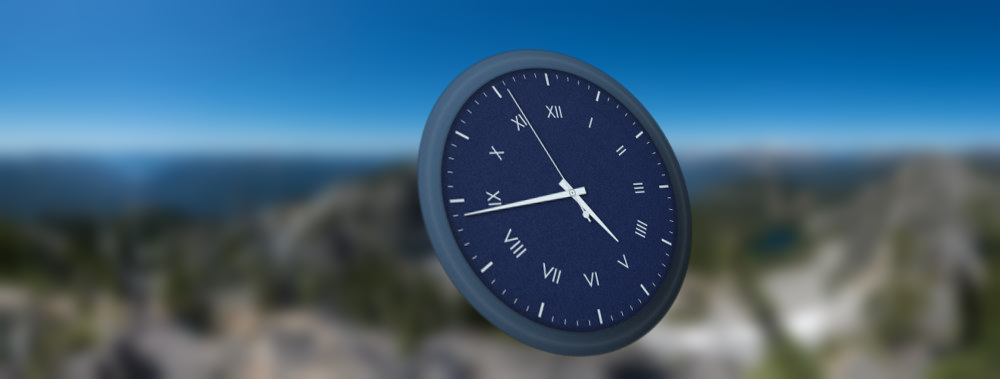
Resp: 4,43,56
